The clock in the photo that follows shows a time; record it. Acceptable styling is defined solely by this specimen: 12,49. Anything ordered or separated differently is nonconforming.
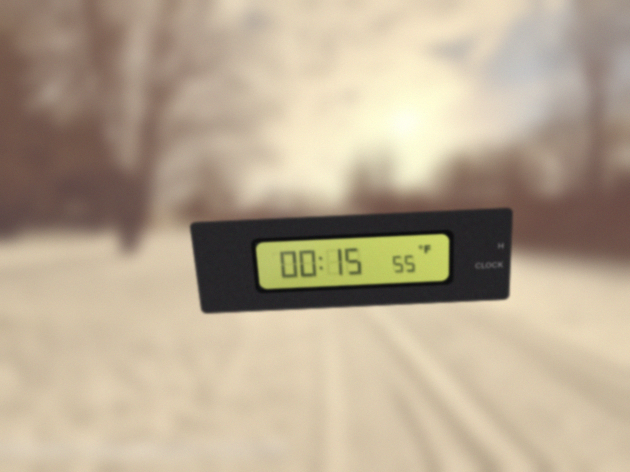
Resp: 0,15
